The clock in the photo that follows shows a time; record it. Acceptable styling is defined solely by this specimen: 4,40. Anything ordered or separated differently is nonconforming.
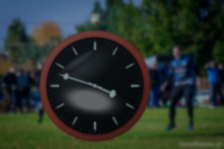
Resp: 3,48
